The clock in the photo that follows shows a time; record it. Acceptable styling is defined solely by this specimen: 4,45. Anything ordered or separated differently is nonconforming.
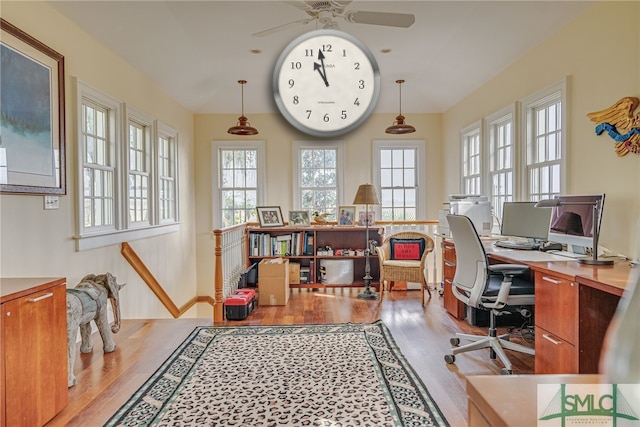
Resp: 10,58
